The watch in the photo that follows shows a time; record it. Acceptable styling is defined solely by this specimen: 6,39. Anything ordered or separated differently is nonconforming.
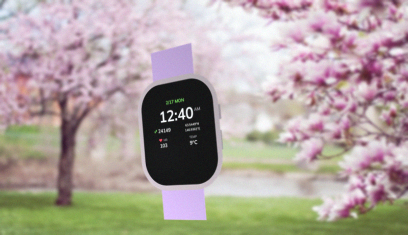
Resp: 12,40
